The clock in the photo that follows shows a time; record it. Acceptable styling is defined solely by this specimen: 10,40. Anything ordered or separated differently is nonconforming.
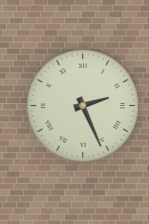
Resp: 2,26
